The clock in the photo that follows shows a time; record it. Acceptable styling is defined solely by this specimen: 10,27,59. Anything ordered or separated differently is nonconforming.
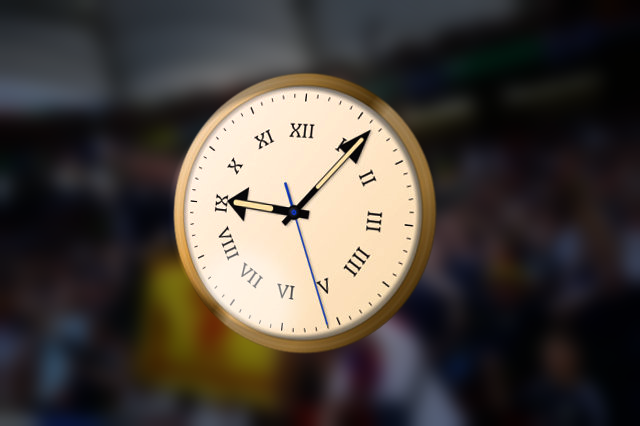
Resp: 9,06,26
